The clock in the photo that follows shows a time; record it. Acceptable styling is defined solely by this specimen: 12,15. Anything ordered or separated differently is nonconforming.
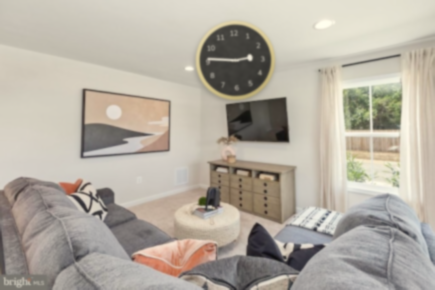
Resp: 2,46
